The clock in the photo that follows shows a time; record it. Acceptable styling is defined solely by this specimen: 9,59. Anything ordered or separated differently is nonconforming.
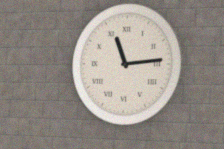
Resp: 11,14
